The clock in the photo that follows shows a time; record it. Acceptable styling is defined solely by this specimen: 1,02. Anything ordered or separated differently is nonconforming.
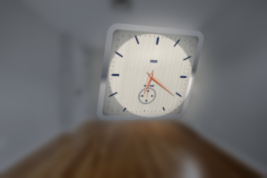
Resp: 6,21
